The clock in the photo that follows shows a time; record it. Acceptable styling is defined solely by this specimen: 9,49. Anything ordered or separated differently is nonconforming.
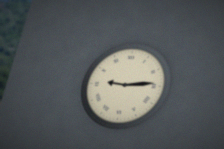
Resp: 9,14
